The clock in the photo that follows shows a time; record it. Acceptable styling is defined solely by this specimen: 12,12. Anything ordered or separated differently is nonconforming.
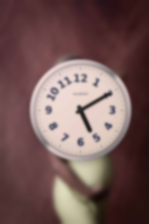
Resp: 5,10
